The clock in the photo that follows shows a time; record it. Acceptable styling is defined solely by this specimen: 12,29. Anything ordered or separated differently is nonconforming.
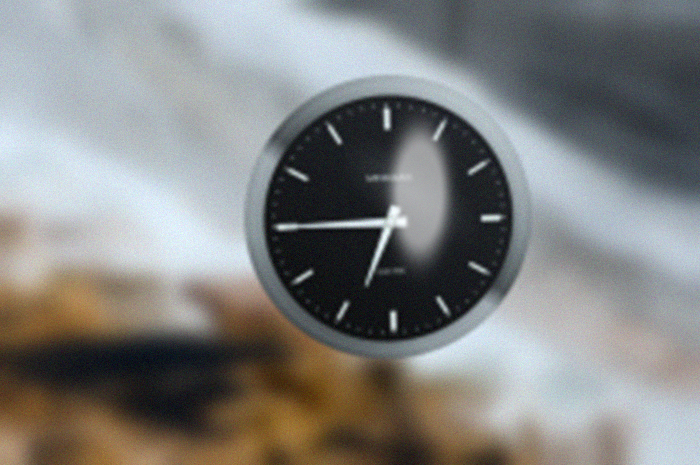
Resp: 6,45
